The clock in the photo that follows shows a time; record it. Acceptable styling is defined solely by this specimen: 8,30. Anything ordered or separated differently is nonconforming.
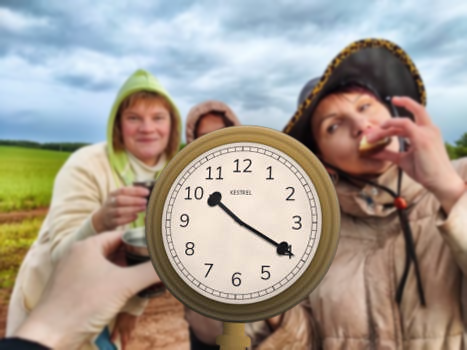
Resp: 10,20
